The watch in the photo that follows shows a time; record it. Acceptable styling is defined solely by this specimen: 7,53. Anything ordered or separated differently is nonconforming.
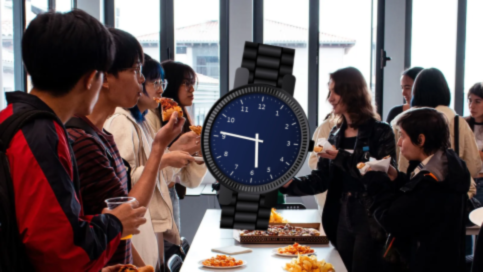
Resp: 5,46
